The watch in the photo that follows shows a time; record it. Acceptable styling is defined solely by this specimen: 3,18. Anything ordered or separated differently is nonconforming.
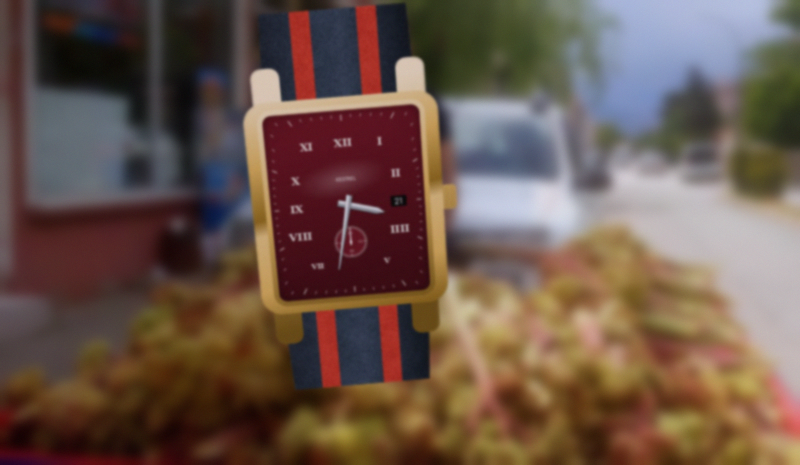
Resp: 3,32
